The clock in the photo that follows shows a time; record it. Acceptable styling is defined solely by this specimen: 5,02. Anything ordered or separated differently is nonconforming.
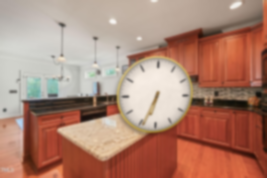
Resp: 6,34
